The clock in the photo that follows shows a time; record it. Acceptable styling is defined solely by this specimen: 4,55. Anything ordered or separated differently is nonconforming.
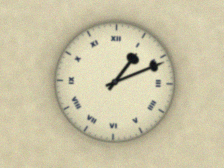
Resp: 1,11
